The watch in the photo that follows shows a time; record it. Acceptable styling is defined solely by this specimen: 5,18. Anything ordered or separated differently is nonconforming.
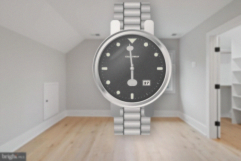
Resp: 5,59
